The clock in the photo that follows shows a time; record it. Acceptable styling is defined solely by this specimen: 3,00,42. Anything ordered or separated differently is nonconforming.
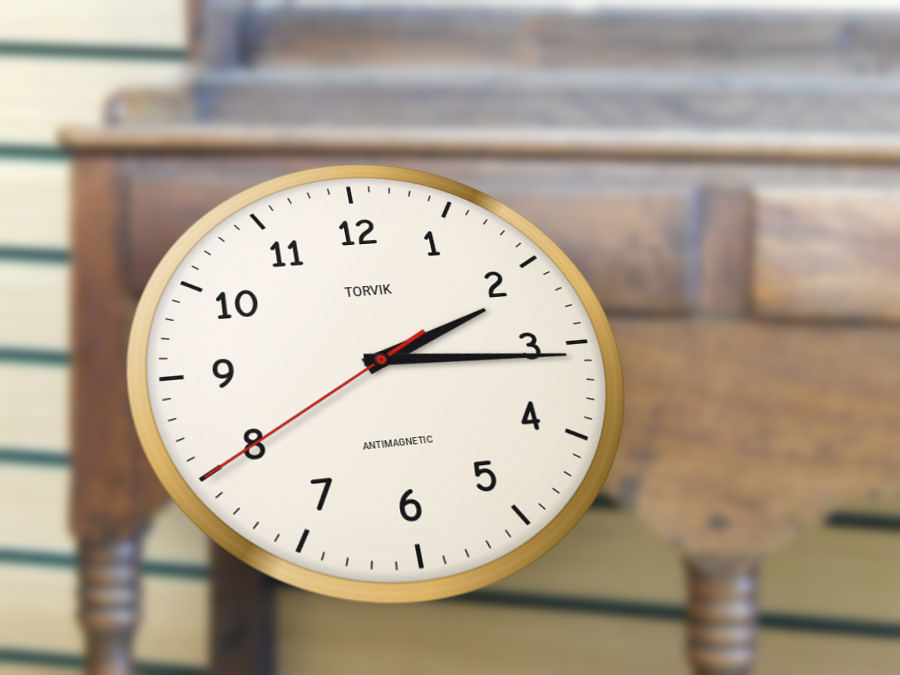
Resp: 2,15,40
